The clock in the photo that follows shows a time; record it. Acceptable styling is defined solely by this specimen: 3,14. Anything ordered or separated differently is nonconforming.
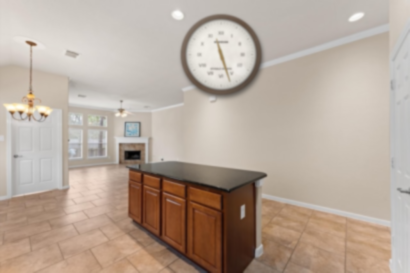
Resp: 11,27
